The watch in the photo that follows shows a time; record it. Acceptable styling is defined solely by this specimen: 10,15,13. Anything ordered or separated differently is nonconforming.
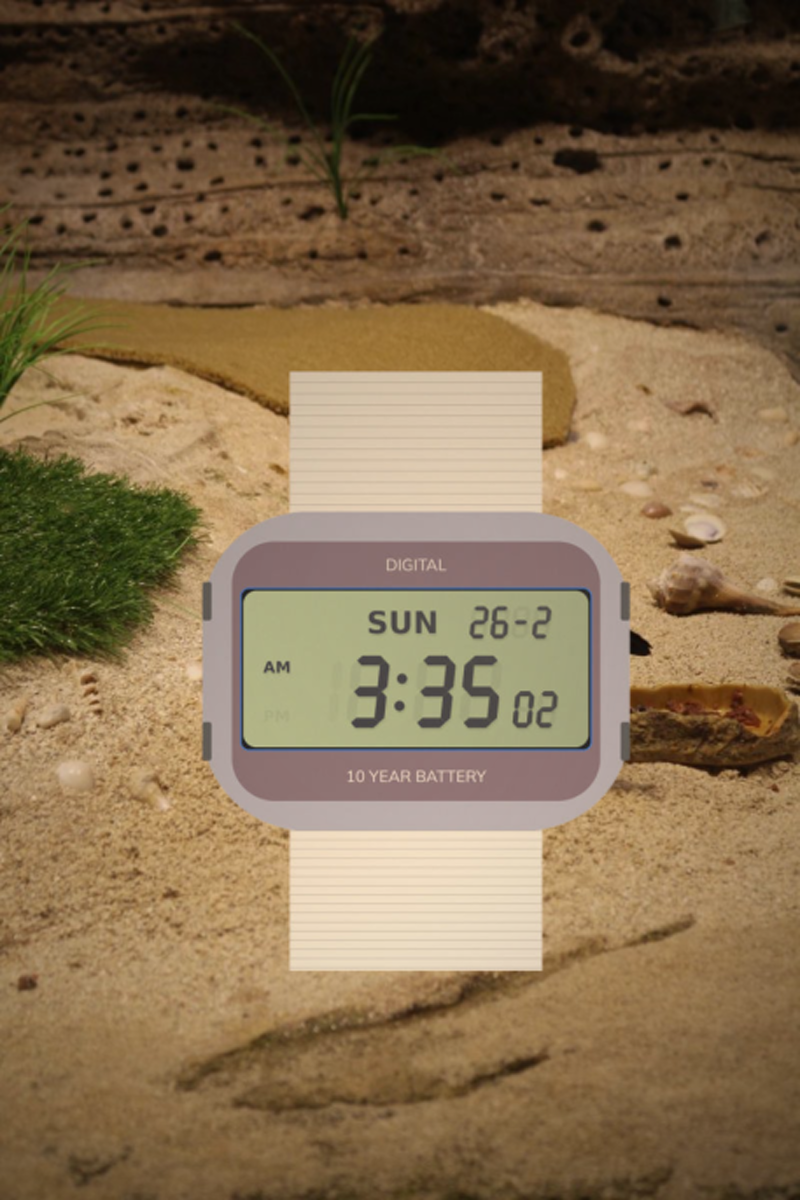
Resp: 3,35,02
